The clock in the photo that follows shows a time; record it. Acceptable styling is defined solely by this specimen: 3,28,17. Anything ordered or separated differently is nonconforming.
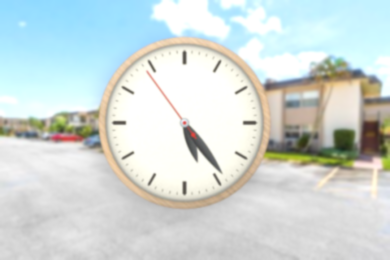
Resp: 5,23,54
